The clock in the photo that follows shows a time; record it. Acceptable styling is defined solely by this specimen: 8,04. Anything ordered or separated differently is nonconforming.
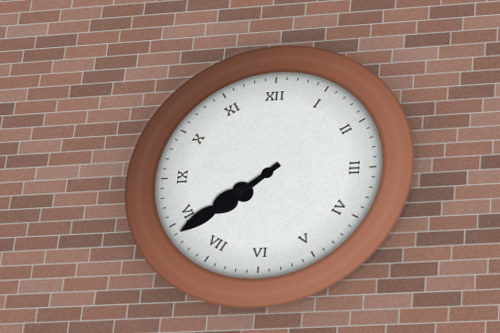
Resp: 7,39
